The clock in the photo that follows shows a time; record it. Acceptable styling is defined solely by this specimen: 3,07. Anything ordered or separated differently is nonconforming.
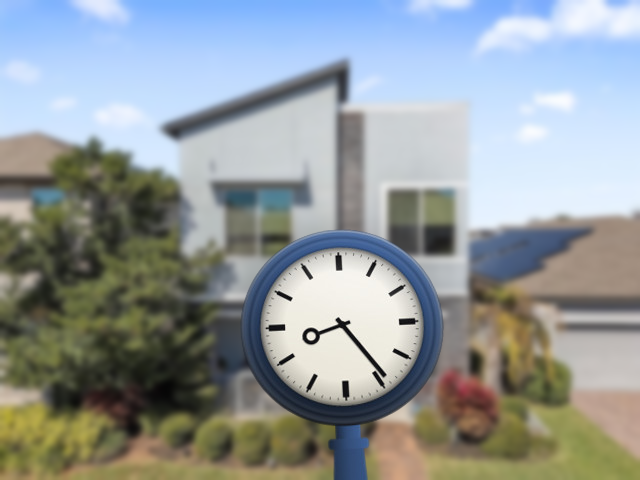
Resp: 8,24
